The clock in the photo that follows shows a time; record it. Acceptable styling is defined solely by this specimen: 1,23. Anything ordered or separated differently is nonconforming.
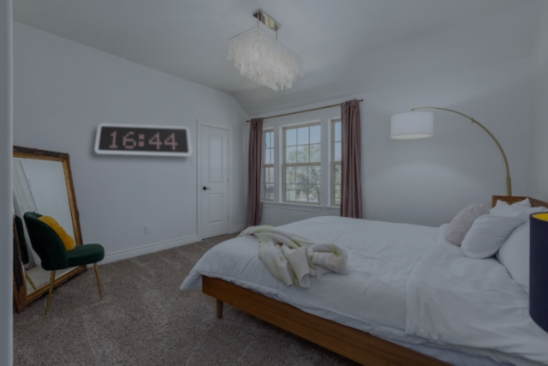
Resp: 16,44
